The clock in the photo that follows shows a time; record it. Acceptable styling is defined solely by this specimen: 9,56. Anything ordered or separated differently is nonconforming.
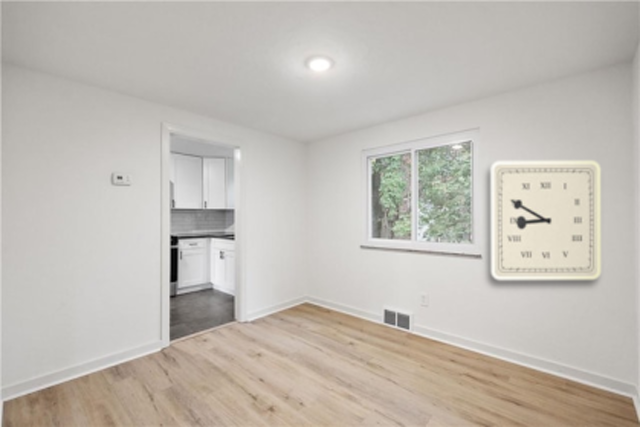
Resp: 8,50
